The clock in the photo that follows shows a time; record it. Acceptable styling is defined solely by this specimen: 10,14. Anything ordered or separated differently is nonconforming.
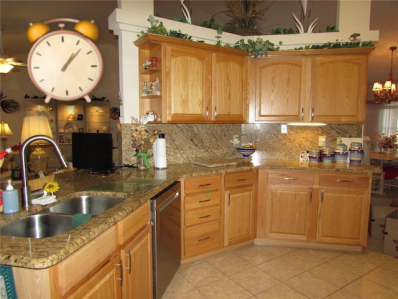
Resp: 1,07
